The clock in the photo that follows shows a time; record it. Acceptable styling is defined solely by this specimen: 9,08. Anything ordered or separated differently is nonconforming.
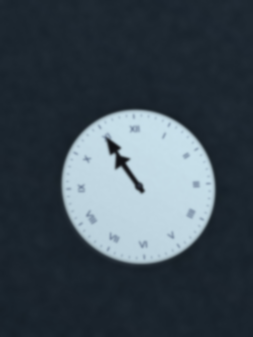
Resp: 10,55
